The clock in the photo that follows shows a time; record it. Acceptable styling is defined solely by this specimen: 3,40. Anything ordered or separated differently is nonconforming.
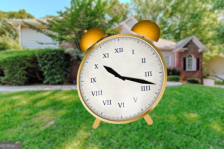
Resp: 10,18
